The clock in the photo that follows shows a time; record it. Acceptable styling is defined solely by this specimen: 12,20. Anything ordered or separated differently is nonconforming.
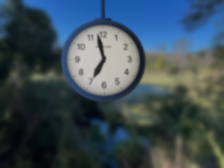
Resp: 6,58
